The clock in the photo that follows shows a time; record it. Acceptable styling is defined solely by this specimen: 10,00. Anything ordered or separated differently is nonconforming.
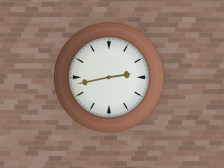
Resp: 2,43
